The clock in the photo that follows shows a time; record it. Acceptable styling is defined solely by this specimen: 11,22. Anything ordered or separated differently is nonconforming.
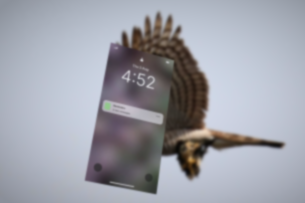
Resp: 4,52
